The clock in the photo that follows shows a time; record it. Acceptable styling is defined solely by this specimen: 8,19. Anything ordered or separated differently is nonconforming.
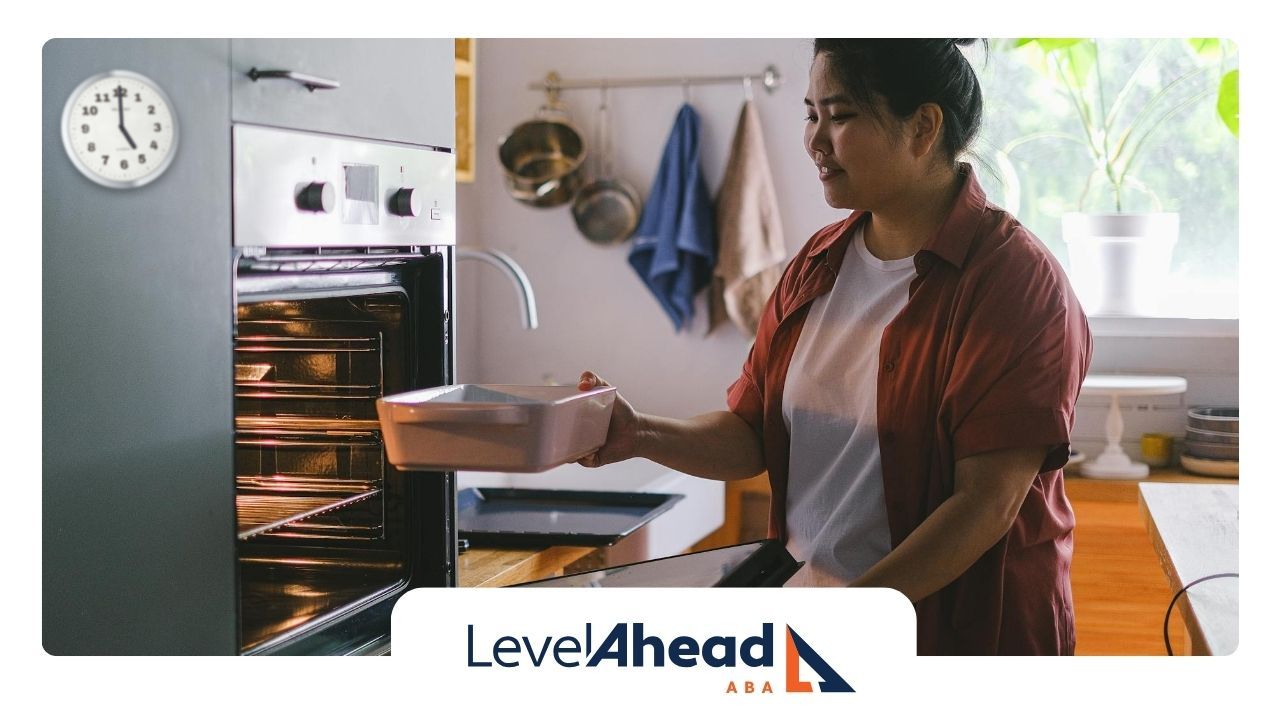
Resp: 5,00
